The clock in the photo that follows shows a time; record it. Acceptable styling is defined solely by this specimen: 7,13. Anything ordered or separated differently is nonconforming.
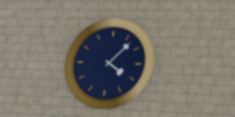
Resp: 4,07
